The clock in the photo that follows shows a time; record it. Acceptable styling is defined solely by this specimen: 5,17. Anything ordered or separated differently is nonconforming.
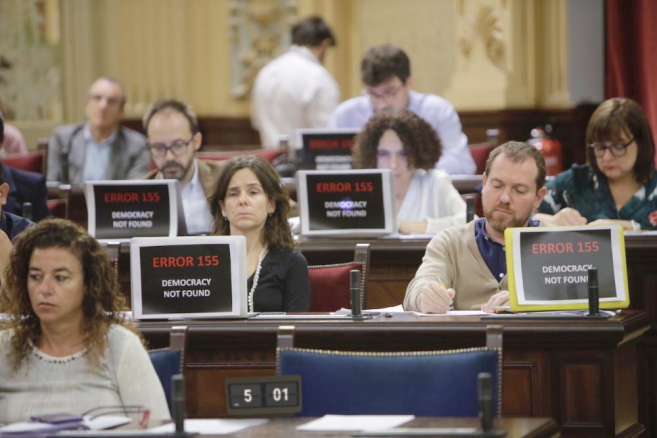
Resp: 5,01
